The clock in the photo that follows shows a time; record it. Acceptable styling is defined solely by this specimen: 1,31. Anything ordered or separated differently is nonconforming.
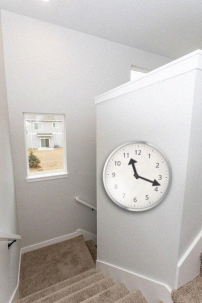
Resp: 11,18
